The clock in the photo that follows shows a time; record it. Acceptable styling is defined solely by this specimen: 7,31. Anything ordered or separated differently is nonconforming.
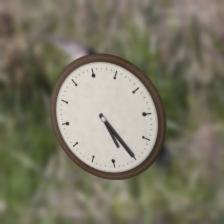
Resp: 5,25
